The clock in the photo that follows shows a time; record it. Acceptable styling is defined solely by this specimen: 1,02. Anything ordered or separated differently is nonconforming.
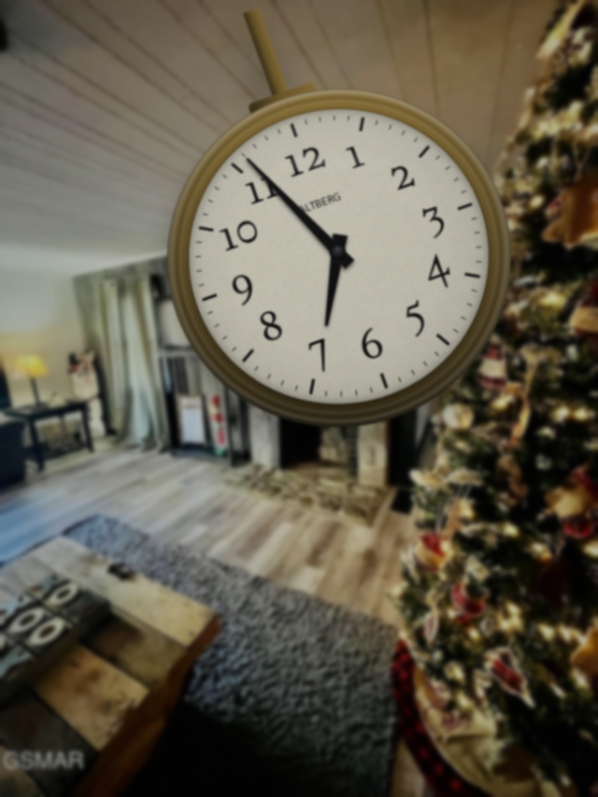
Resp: 6,56
